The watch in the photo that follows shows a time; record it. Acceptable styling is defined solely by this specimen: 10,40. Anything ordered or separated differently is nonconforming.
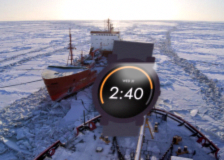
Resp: 2,40
